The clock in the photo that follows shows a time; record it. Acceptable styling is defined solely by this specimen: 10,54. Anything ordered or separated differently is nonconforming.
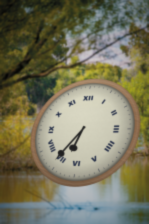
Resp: 6,36
